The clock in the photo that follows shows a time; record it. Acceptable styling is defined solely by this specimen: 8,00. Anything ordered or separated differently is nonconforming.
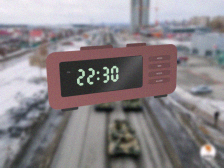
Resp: 22,30
